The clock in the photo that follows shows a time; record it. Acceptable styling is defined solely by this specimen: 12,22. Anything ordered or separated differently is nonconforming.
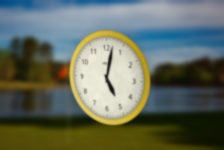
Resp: 5,02
